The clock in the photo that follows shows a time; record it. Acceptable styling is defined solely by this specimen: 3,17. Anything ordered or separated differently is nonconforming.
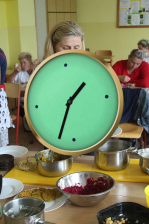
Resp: 1,34
